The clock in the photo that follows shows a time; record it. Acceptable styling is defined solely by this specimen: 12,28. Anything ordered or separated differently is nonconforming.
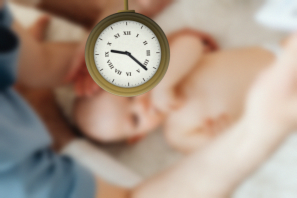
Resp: 9,22
